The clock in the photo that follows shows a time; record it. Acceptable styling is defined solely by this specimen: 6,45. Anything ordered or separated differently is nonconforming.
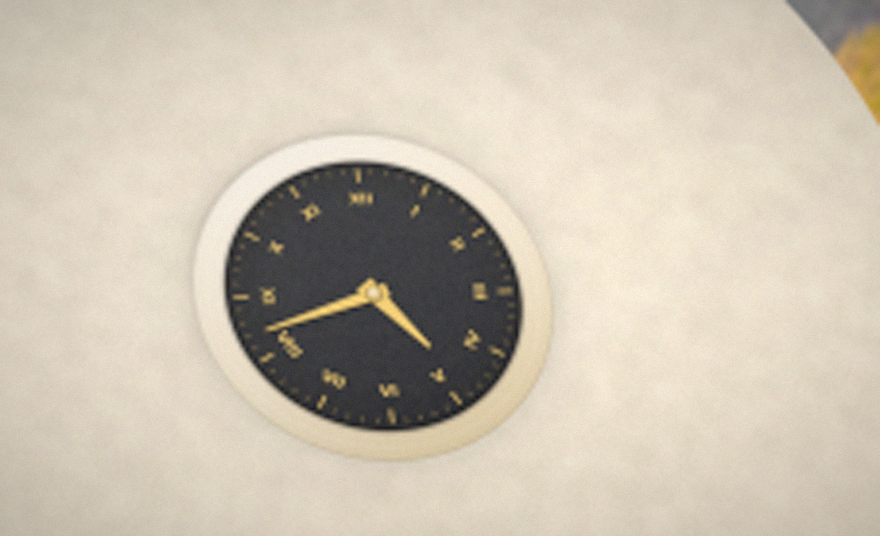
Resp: 4,42
